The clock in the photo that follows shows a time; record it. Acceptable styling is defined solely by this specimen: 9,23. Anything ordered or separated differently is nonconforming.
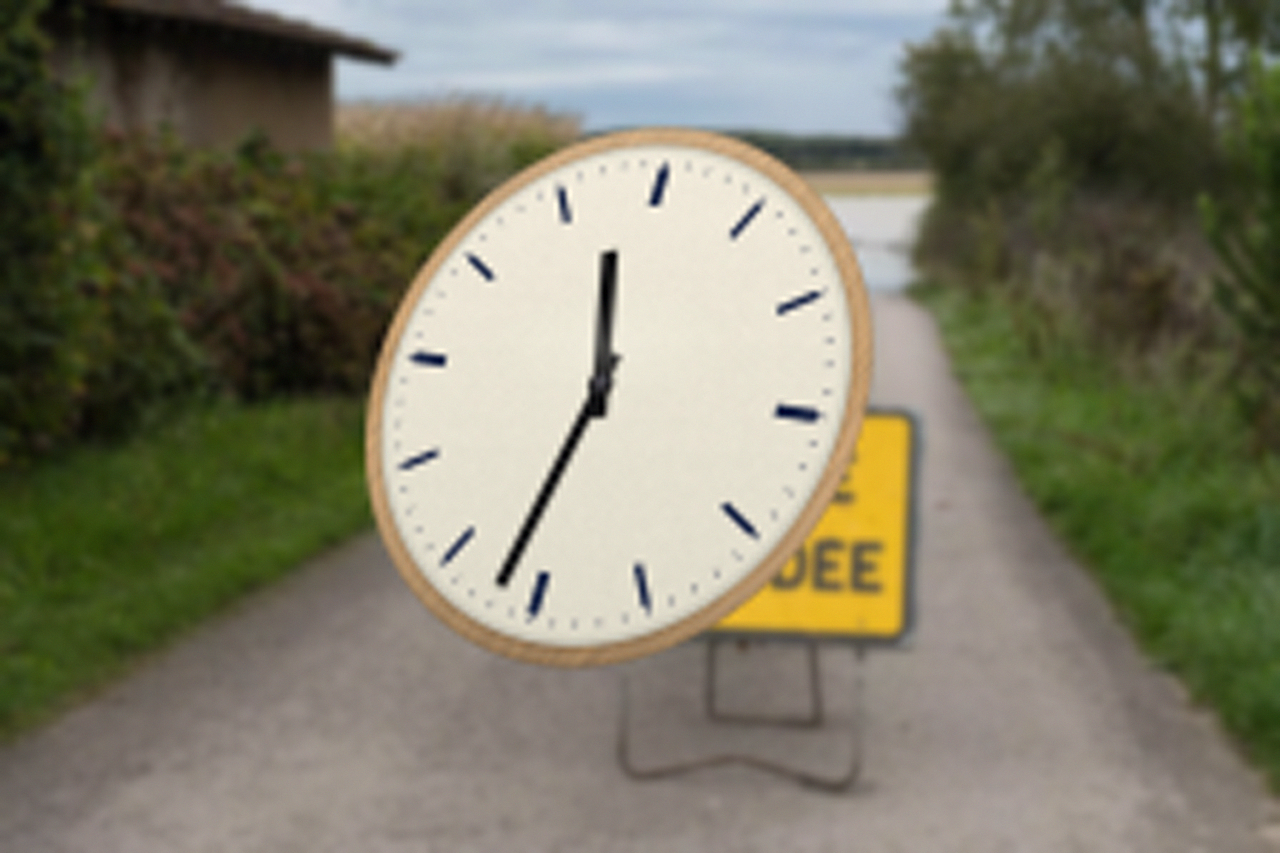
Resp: 11,32
